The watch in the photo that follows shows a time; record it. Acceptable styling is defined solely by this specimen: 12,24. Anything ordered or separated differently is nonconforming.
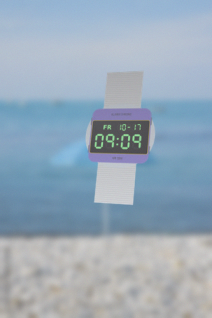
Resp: 9,09
